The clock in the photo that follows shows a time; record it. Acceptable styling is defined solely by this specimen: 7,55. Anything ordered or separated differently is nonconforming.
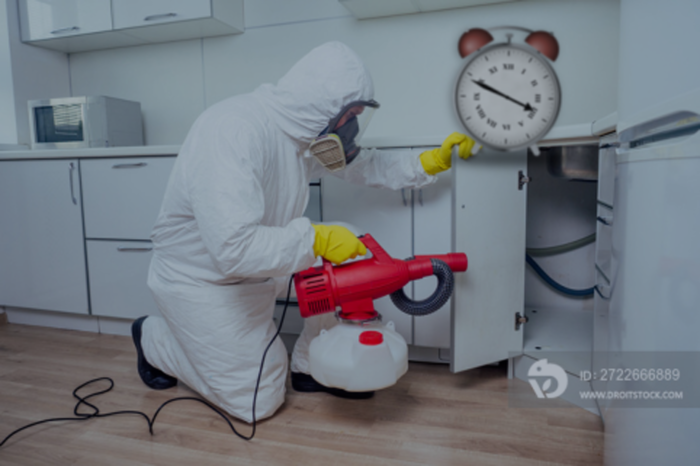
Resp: 3,49
